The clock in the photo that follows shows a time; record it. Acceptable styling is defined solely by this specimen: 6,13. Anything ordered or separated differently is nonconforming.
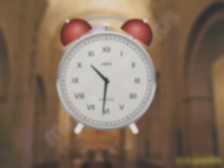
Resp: 10,31
